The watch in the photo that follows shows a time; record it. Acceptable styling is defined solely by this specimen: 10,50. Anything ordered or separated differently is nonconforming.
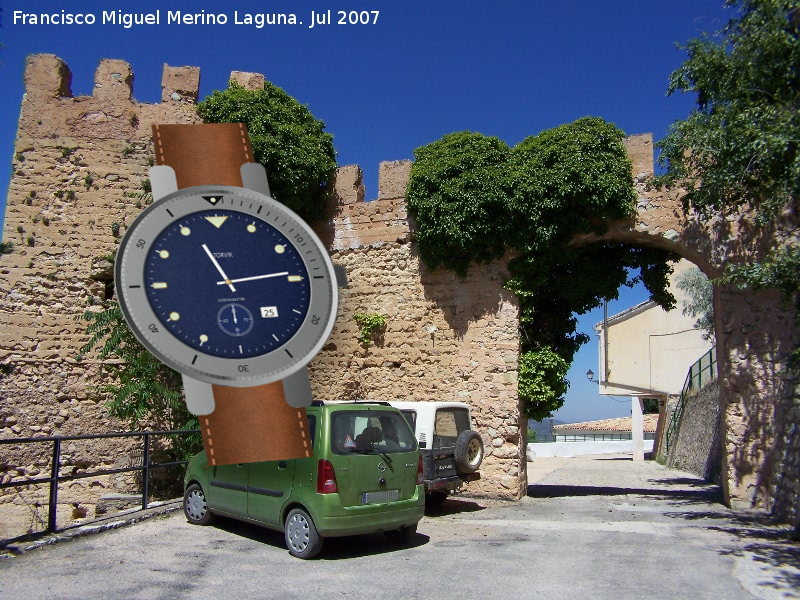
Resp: 11,14
